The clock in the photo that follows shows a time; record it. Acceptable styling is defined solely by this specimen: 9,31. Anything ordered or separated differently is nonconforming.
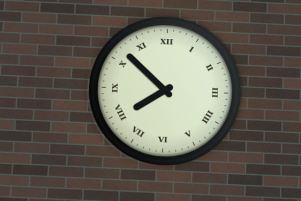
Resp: 7,52
